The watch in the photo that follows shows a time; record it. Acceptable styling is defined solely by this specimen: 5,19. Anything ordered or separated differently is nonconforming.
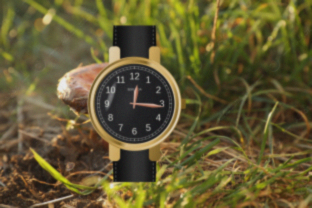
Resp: 12,16
